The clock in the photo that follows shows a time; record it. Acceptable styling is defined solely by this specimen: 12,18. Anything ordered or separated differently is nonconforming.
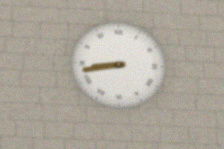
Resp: 8,43
